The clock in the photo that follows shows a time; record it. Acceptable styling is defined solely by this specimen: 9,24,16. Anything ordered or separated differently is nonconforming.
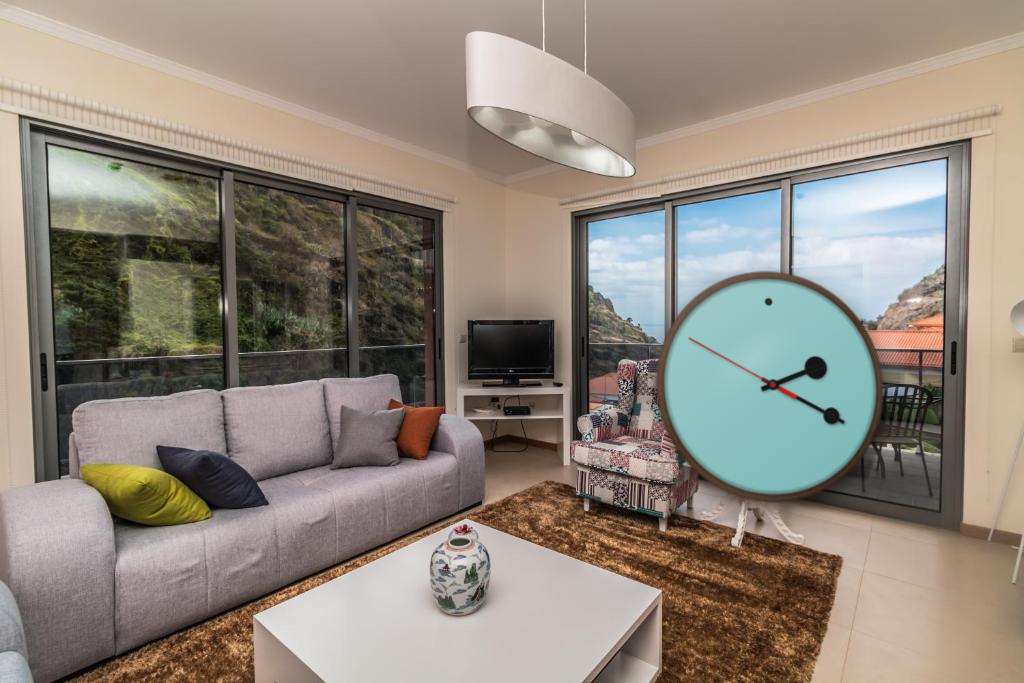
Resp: 2,19,50
